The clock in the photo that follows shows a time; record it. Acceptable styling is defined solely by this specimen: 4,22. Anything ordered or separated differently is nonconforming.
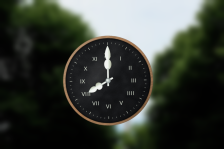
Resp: 8,00
